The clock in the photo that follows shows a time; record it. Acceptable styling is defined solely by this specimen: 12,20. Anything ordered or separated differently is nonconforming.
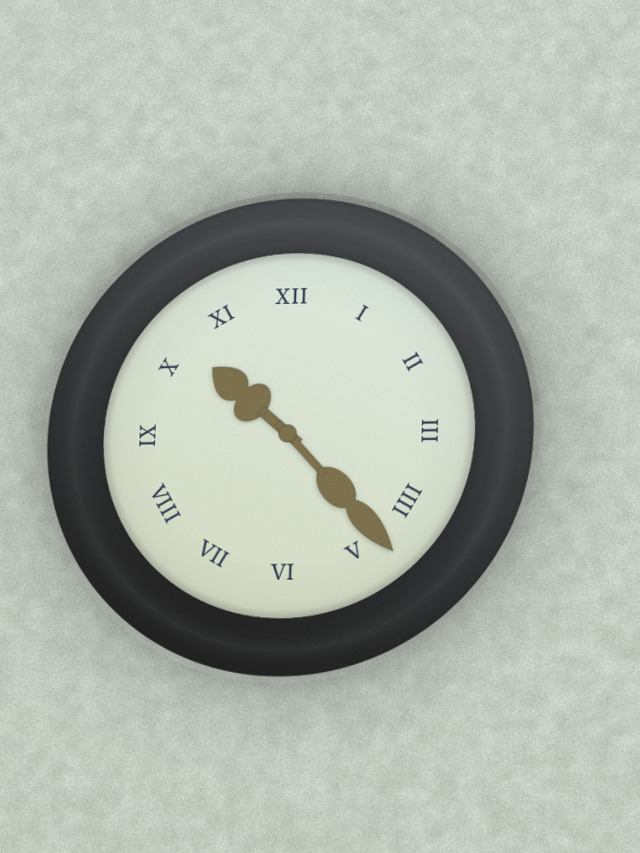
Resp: 10,23
